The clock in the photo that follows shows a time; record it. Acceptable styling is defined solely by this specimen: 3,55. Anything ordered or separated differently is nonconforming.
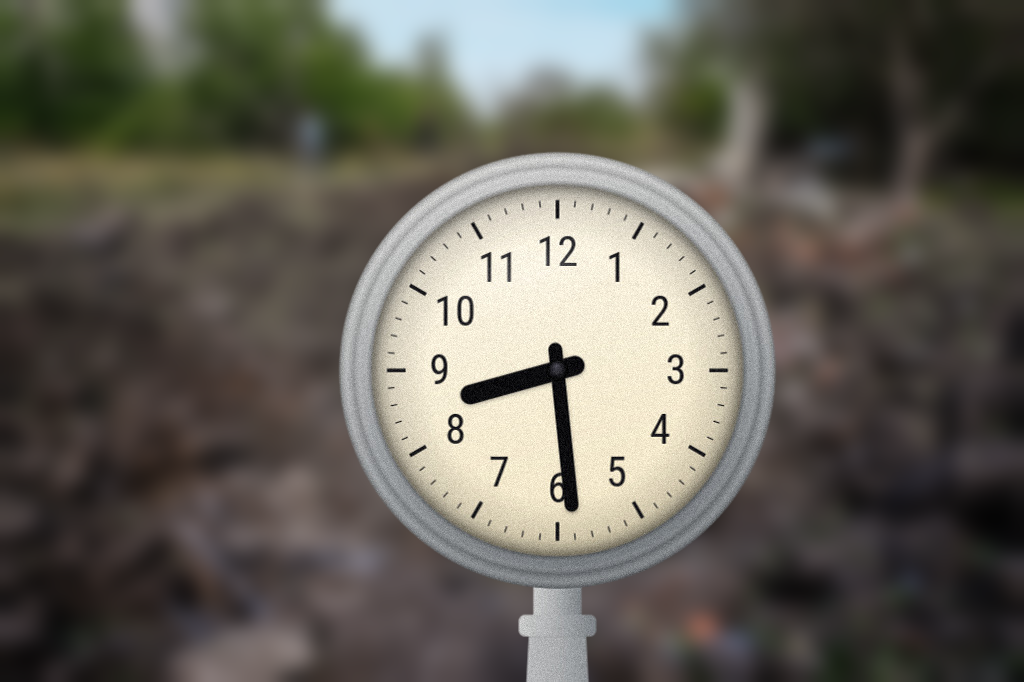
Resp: 8,29
